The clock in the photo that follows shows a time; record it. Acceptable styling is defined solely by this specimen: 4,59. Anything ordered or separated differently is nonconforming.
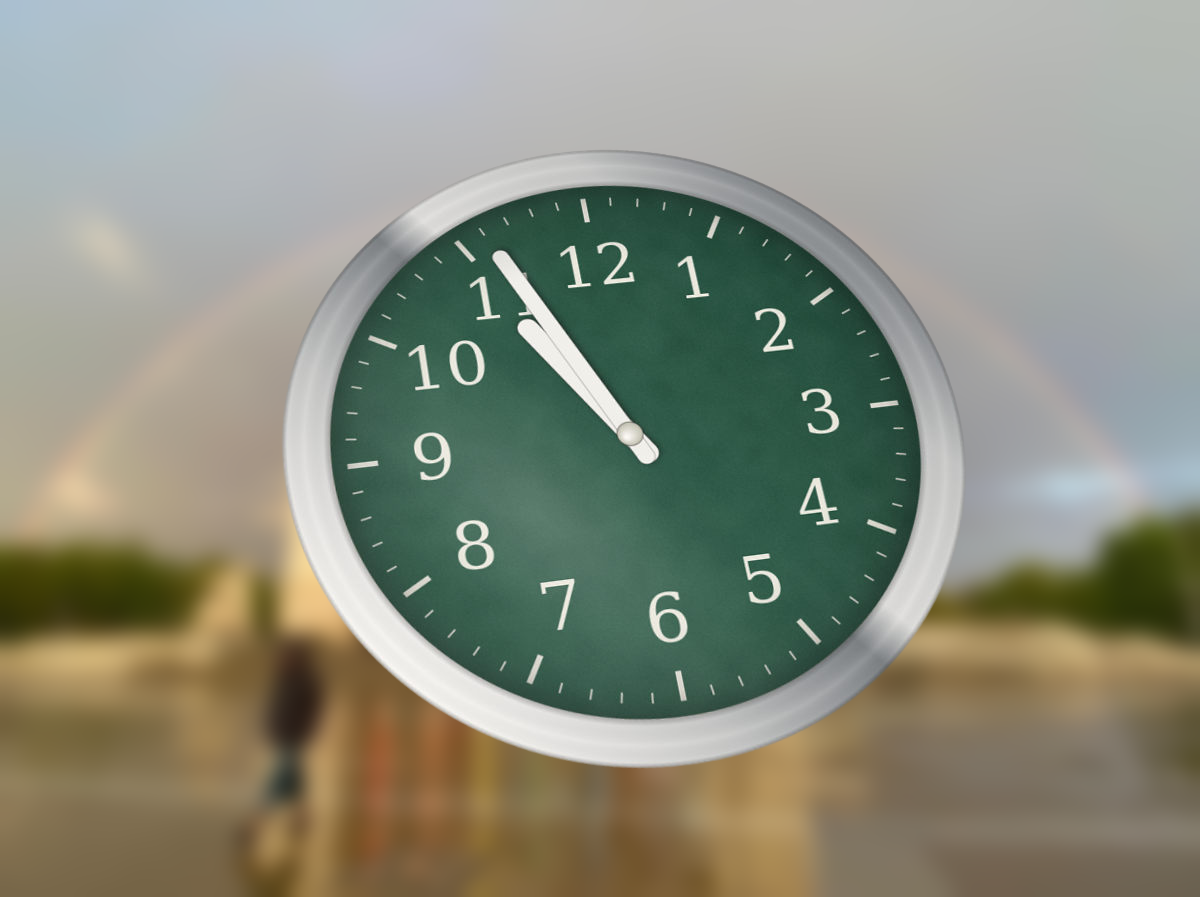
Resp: 10,56
